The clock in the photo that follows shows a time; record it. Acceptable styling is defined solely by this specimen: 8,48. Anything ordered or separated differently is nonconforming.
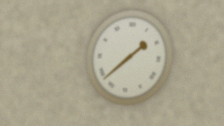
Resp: 1,38
